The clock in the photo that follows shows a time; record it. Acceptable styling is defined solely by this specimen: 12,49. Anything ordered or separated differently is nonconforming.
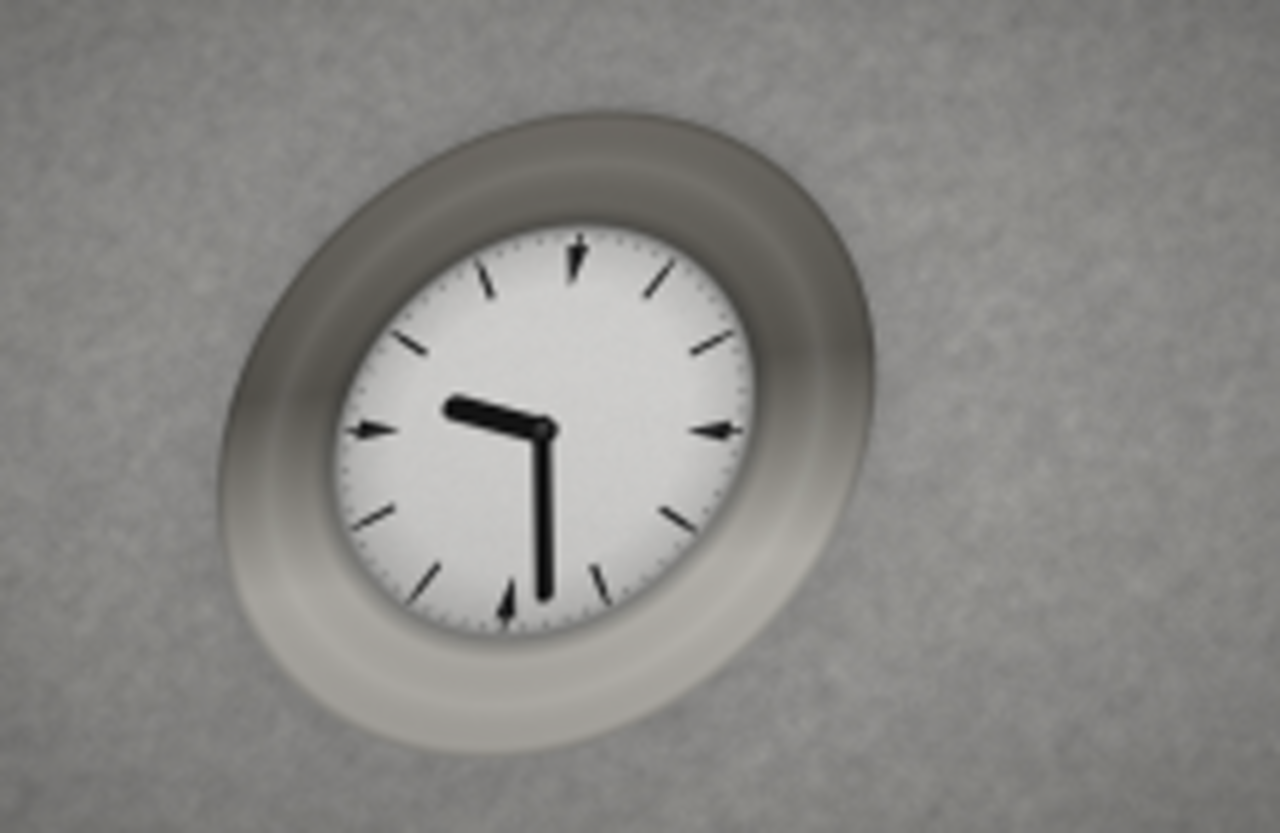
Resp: 9,28
